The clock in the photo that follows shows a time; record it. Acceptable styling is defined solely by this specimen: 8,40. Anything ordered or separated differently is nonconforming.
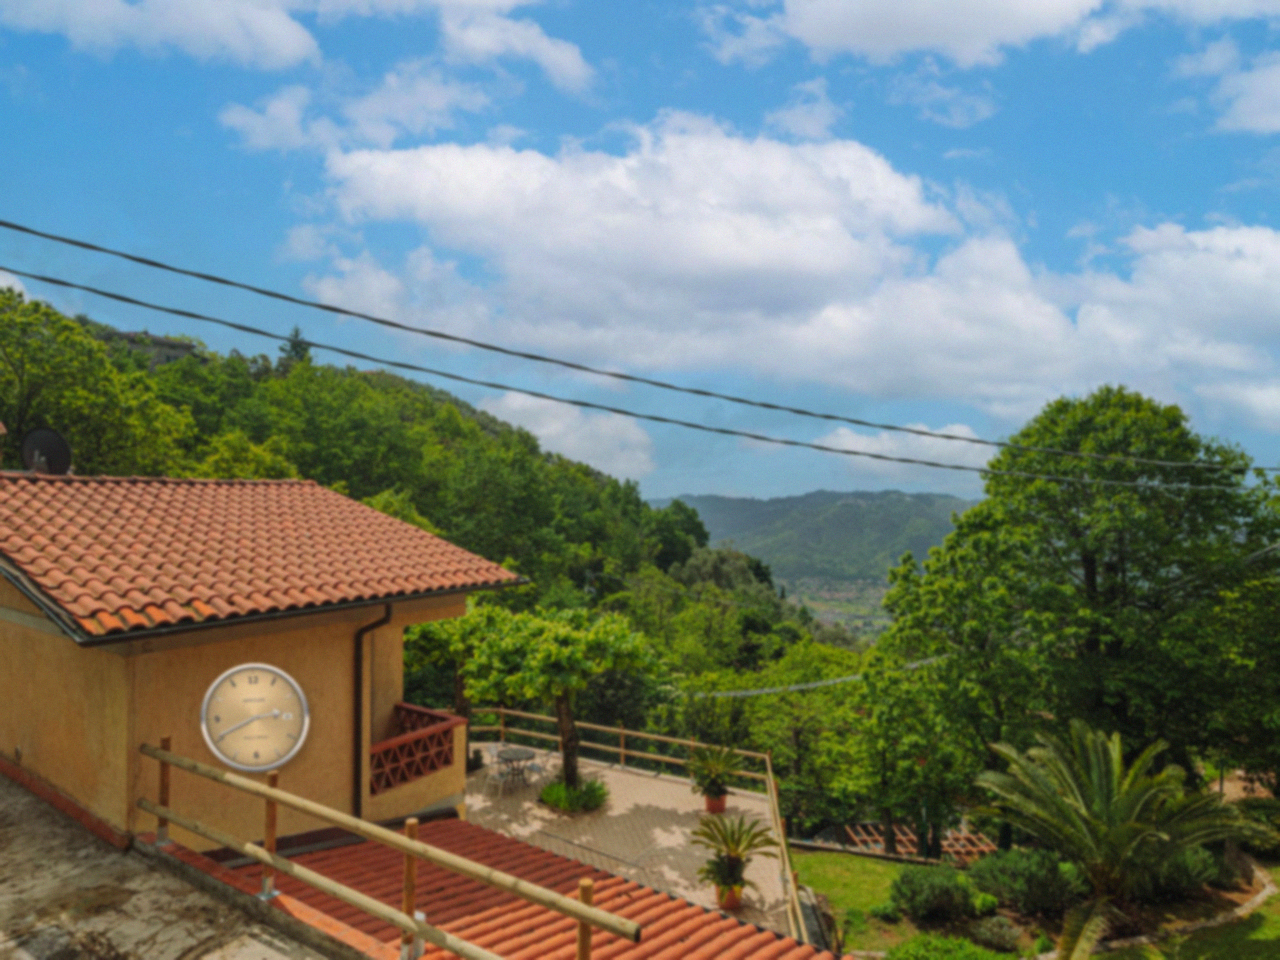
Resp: 2,41
